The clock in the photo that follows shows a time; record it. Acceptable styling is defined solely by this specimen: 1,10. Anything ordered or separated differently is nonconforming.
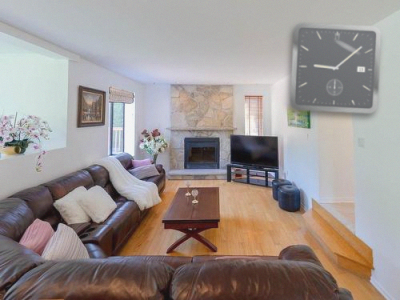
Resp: 9,08
